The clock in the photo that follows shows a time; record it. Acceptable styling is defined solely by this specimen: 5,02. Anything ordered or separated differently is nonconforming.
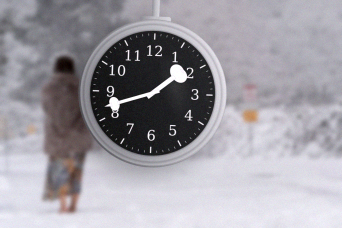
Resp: 1,42
